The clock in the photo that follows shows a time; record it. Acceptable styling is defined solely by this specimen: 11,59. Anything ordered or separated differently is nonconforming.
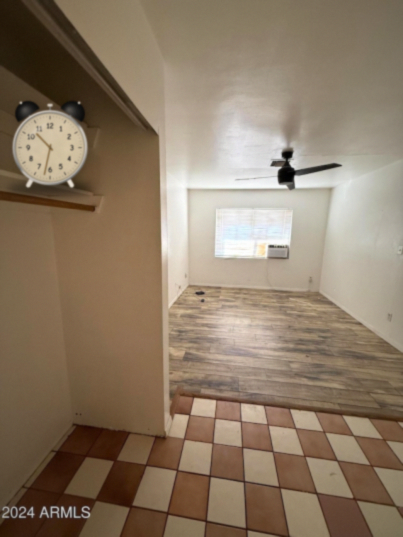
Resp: 10,32
